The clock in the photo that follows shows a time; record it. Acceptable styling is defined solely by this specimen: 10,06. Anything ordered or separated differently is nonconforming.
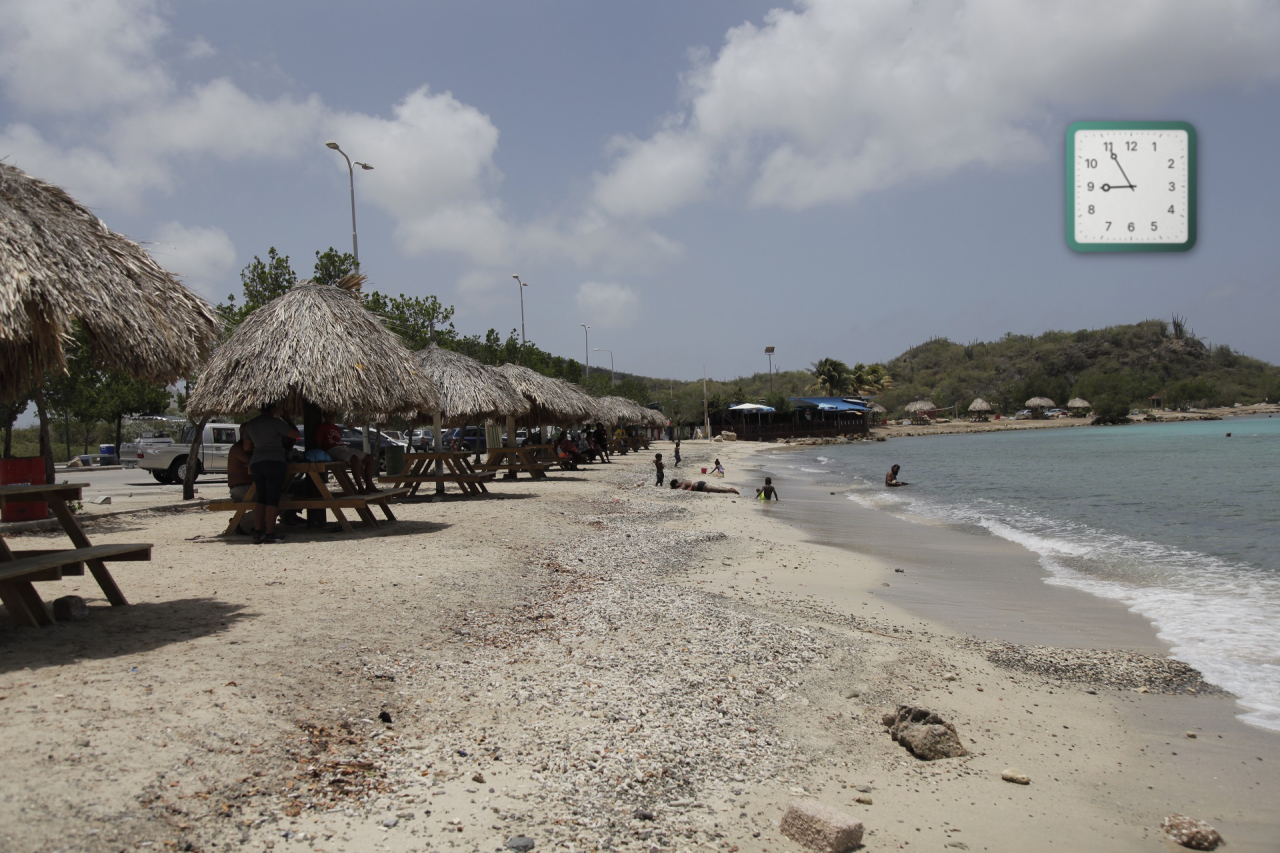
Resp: 8,55
